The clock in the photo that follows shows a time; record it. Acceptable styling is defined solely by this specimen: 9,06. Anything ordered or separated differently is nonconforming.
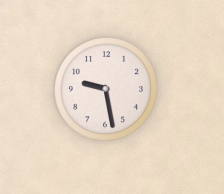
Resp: 9,28
